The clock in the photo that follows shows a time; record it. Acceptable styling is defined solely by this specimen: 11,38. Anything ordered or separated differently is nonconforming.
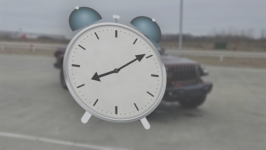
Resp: 8,09
